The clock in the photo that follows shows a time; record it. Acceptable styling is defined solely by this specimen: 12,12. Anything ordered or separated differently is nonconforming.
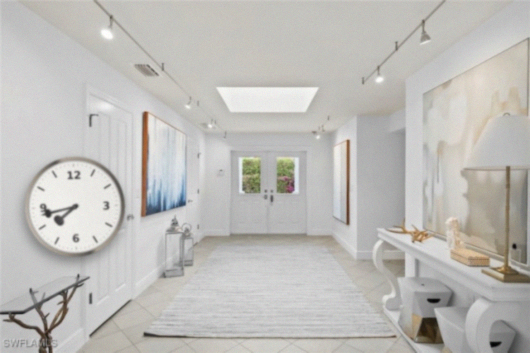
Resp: 7,43
